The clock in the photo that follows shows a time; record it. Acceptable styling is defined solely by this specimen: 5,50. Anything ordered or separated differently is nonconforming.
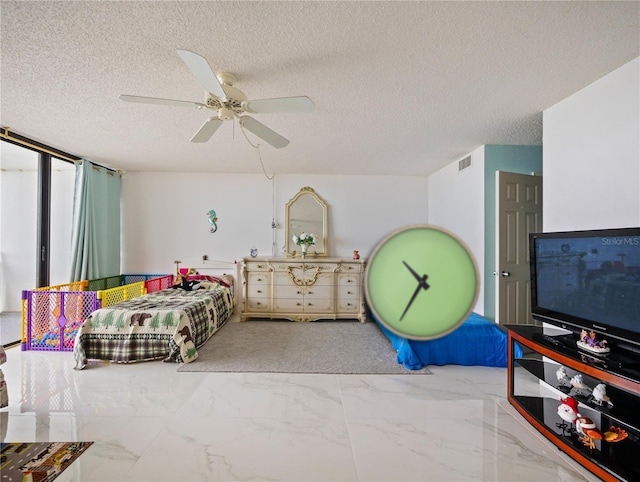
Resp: 10,35
